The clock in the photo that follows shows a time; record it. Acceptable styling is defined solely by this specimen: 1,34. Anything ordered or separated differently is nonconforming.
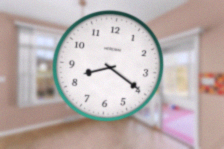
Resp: 8,20
